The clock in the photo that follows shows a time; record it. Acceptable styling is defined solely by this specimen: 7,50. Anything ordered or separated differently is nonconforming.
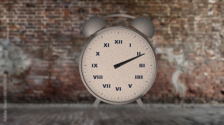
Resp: 2,11
